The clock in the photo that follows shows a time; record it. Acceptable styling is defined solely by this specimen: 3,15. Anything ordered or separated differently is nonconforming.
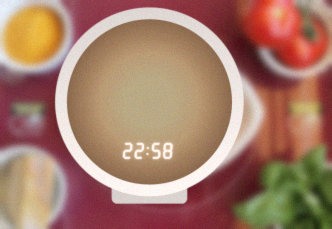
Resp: 22,58
